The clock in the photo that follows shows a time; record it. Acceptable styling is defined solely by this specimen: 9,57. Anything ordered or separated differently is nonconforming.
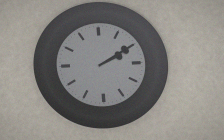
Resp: 2,10
